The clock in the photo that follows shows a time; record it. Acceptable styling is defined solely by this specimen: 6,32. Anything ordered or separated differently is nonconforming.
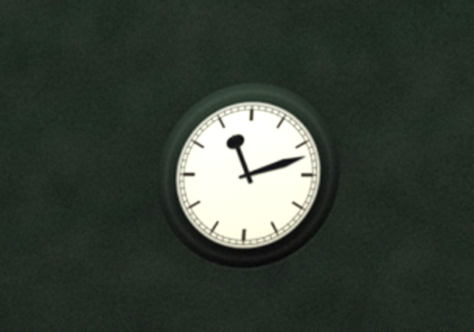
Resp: 11,12
